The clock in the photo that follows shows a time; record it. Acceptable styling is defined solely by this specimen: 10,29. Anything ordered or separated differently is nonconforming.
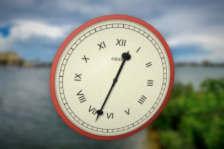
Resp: 12,33
